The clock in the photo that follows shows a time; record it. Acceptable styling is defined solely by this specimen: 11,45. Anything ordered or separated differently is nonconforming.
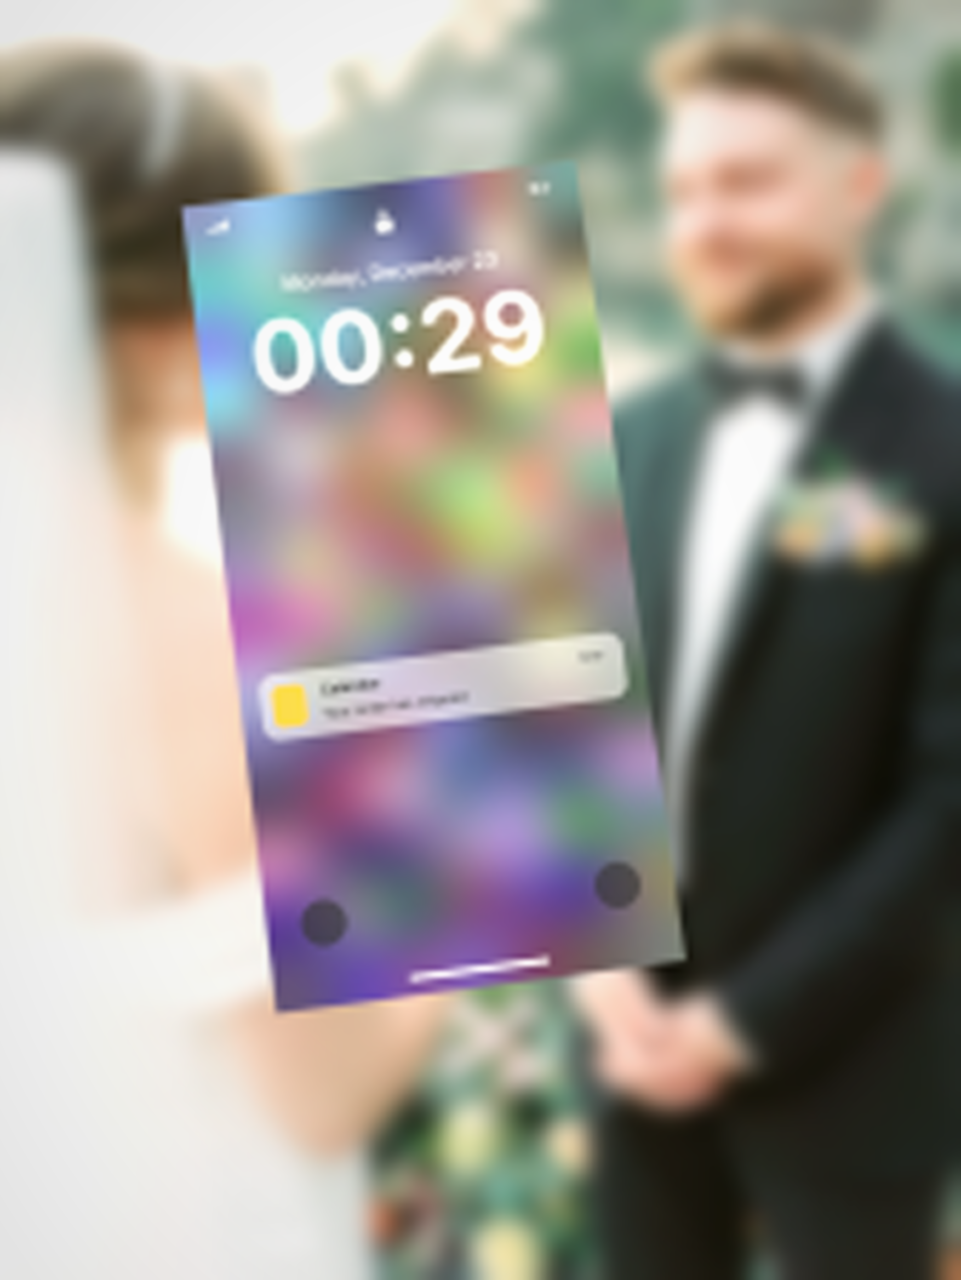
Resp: 0,29
